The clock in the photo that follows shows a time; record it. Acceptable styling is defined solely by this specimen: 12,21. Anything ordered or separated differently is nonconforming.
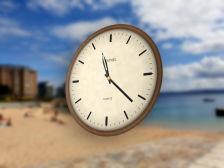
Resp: 11,22
